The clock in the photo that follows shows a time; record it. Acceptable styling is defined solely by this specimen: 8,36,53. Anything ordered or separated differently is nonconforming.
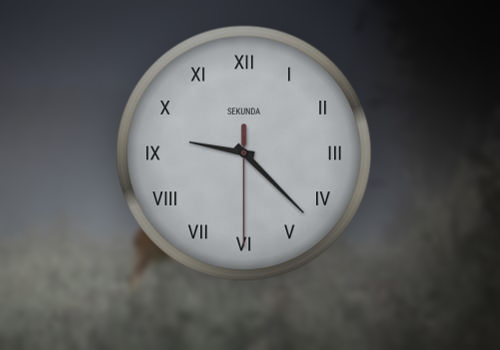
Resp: 9,22,30
